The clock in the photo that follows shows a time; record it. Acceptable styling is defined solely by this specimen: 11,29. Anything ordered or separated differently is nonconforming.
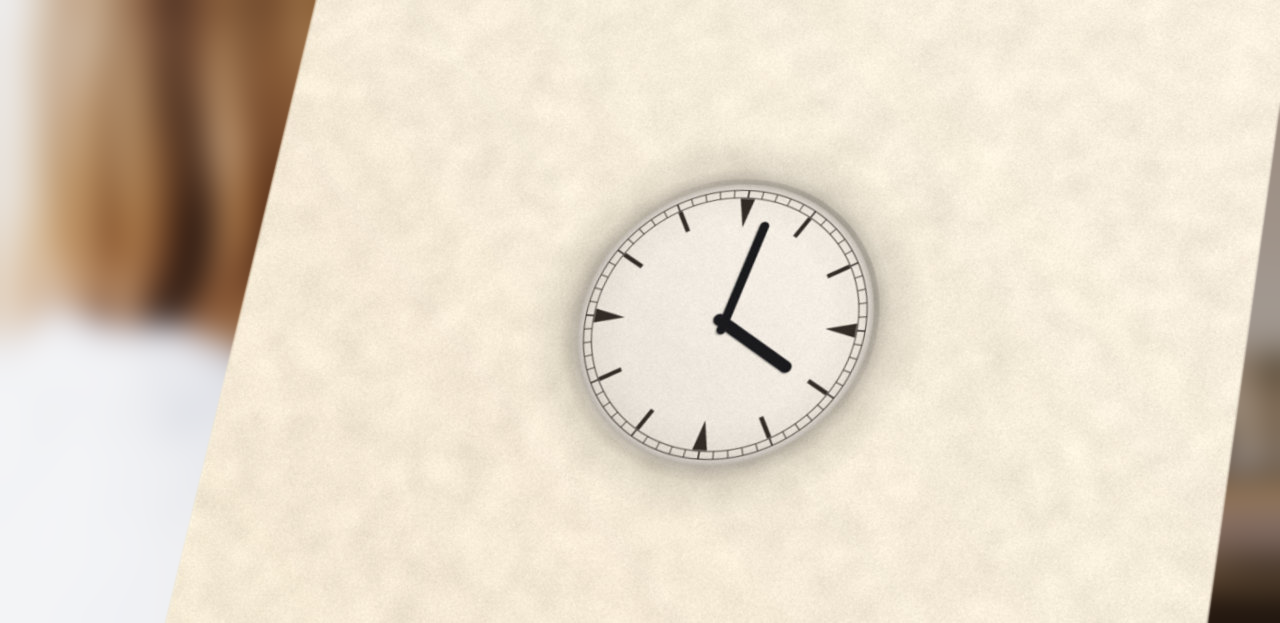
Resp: 4,02
